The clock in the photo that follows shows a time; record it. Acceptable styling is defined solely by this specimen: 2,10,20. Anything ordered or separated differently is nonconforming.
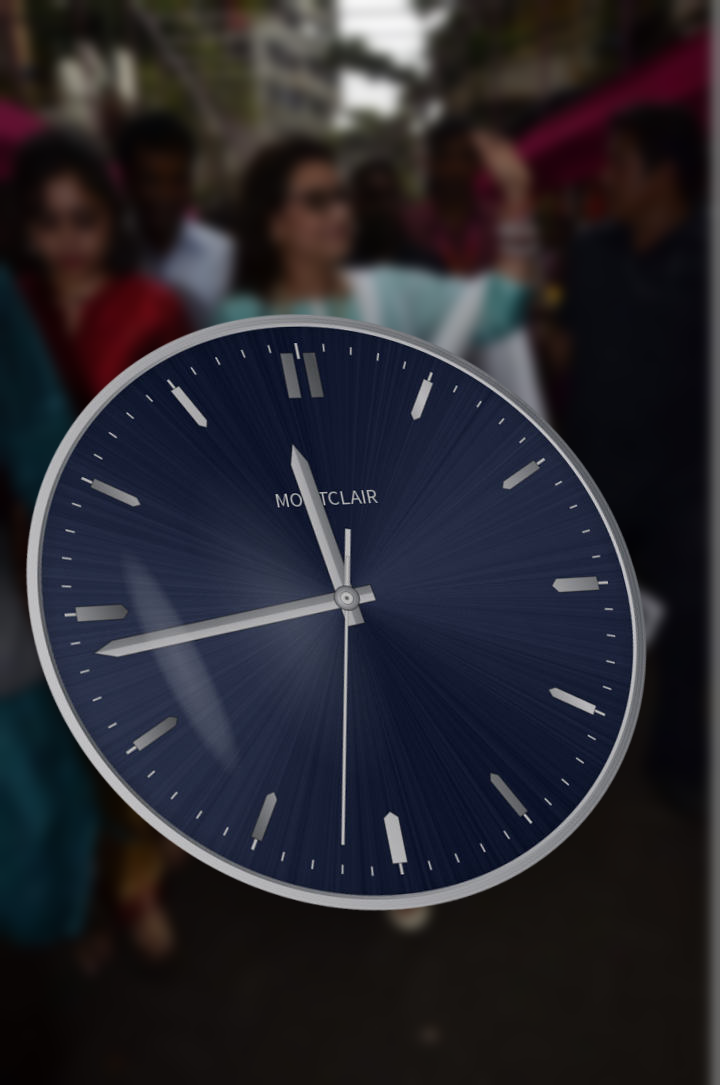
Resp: 11,43,32
